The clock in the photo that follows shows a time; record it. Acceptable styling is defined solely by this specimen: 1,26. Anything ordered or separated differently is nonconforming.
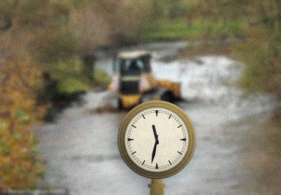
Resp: 11,32
